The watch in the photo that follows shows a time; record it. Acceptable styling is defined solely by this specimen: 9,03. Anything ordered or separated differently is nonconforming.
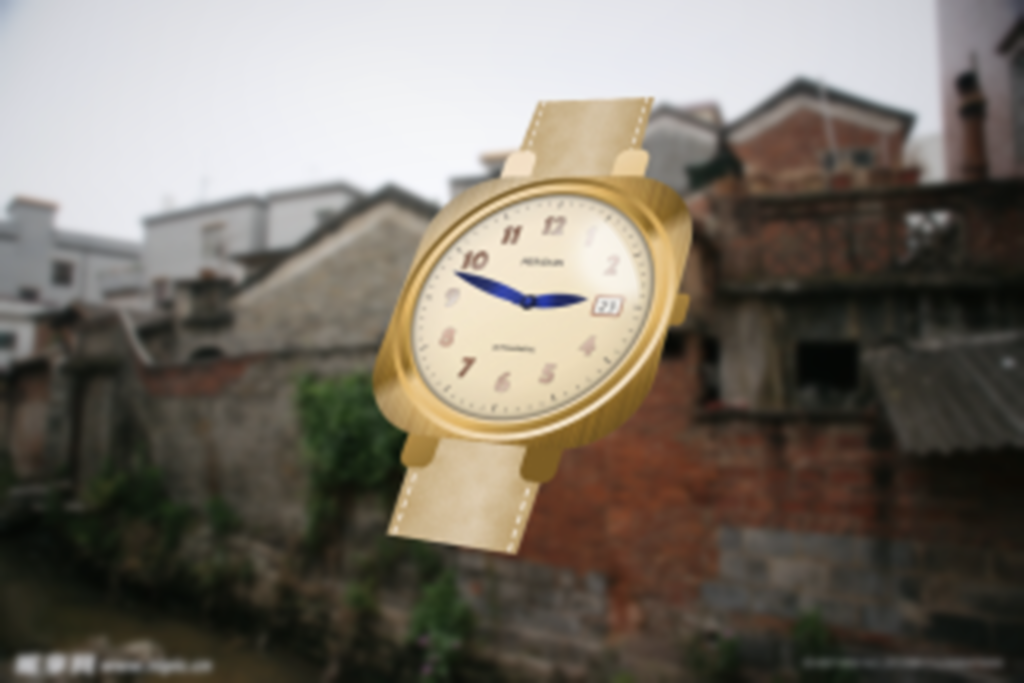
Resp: 2,48
